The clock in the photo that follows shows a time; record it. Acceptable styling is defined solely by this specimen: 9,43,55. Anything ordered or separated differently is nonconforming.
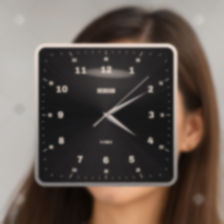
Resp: 4,10,08
